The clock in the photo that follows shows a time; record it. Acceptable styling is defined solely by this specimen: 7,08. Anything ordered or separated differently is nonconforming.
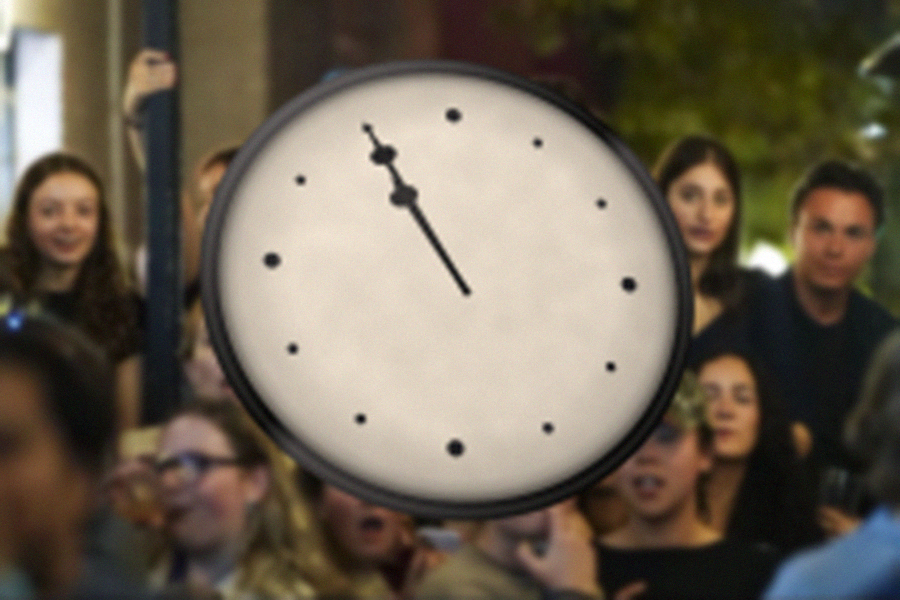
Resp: 10,55
